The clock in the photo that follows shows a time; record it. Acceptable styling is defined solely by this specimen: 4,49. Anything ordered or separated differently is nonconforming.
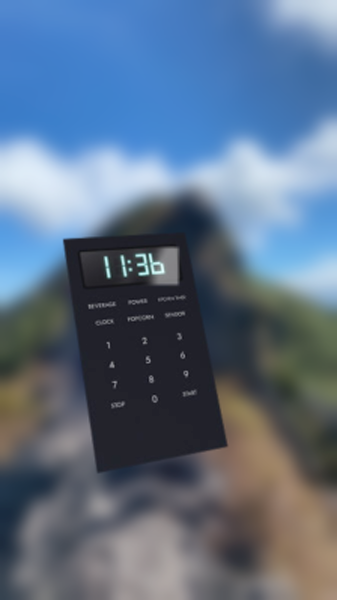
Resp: 11,36
